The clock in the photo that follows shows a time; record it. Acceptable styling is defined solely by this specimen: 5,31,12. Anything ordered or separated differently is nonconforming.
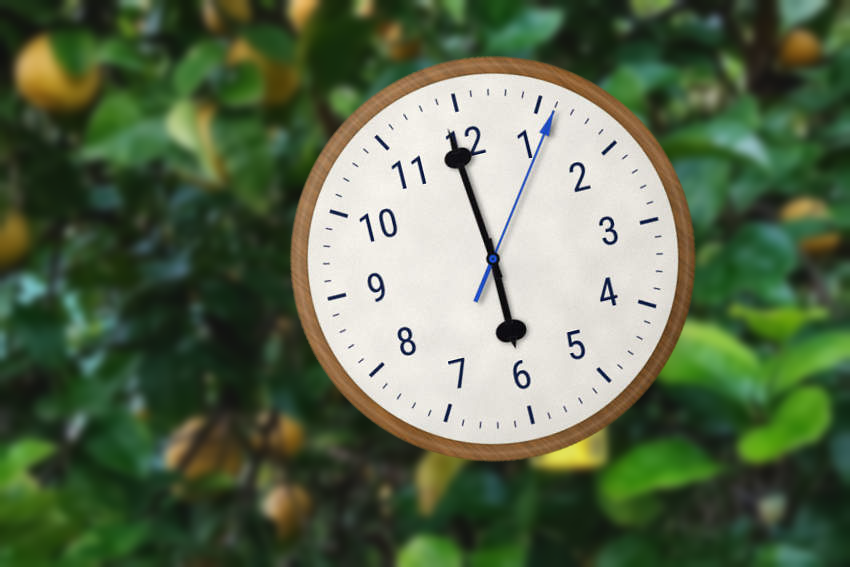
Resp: 5,59,06
